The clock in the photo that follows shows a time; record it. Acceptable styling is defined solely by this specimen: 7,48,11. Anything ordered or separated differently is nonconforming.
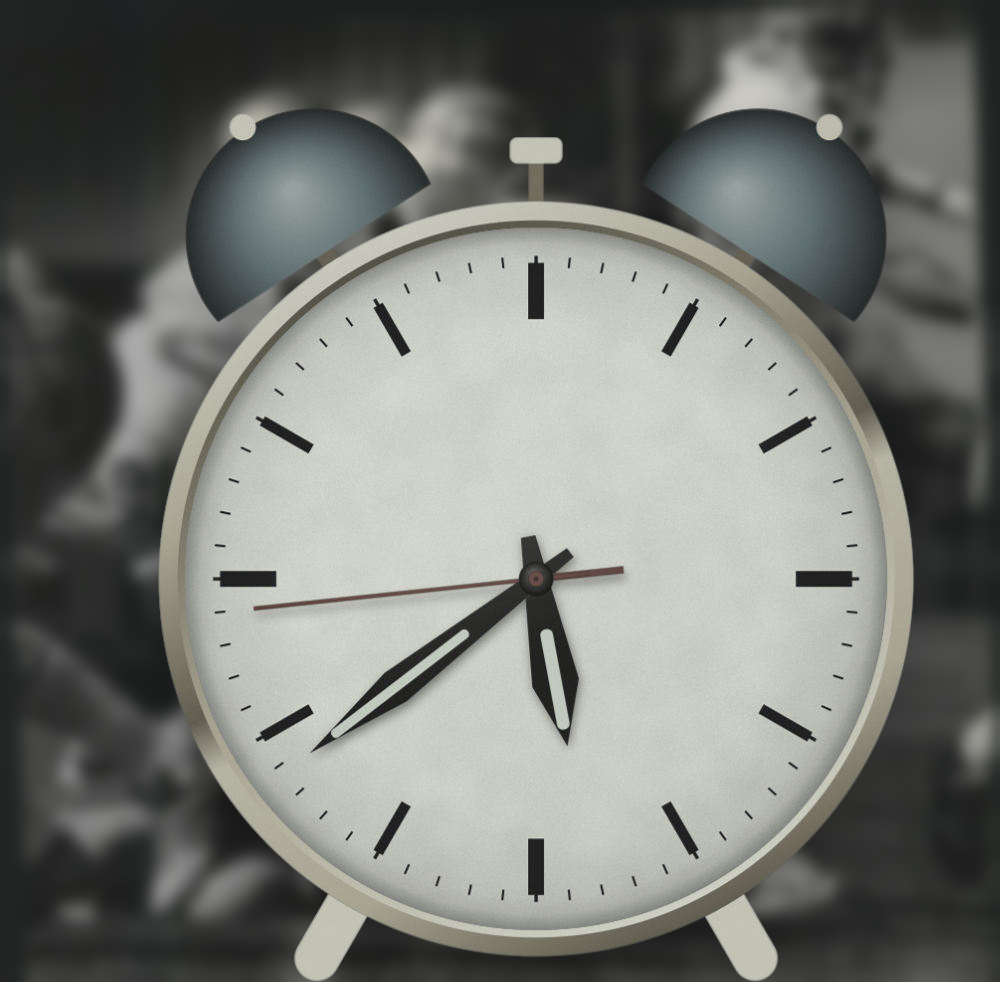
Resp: 5,38,44
